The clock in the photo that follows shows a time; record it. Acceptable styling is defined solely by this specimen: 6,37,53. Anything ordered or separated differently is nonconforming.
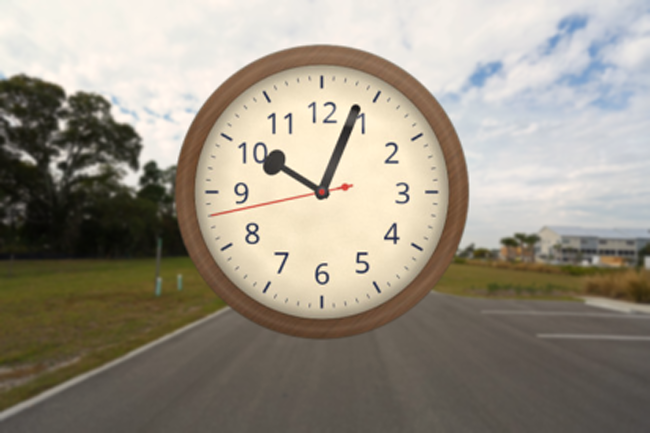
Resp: 10,03,43
